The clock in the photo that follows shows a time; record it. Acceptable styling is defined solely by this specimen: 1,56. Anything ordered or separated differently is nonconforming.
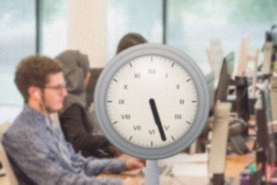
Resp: 5,27
